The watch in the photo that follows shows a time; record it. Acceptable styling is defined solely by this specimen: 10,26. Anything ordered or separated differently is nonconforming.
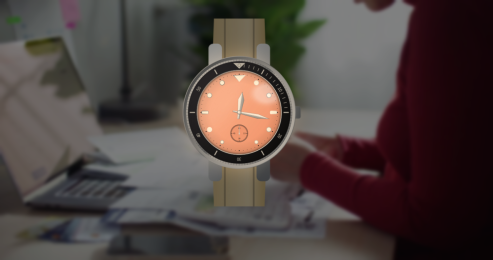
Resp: 12,17
